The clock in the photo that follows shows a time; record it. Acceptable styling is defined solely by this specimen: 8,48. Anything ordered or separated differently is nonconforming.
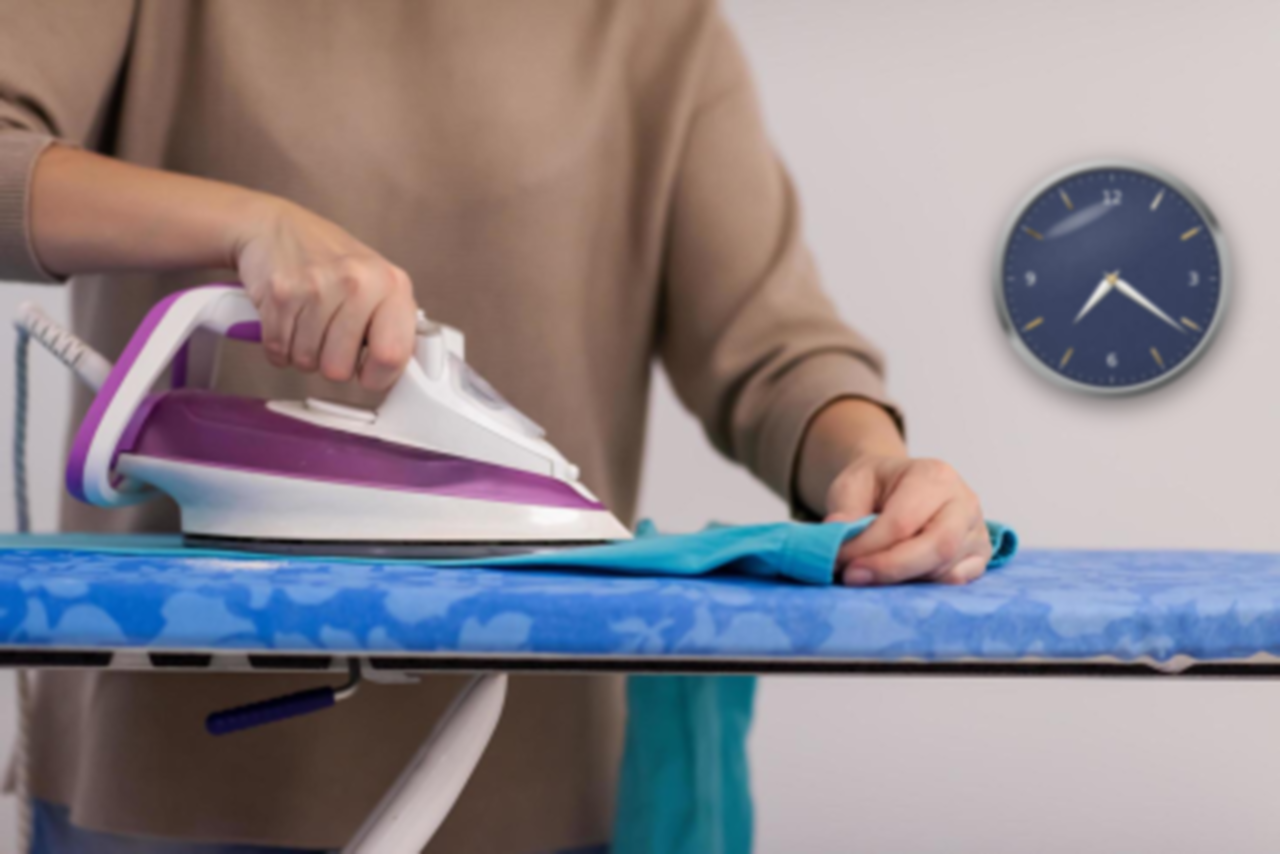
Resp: 7,21
